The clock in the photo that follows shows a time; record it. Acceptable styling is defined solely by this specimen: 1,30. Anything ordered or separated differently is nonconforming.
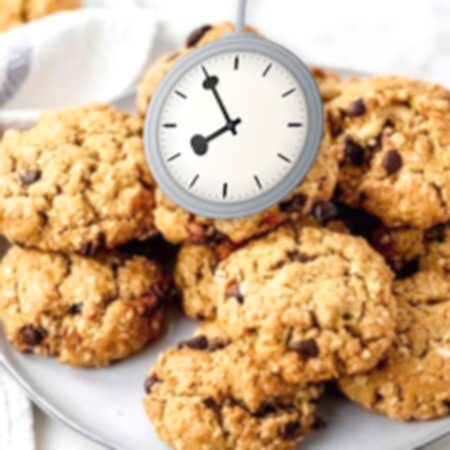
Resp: 7,55
